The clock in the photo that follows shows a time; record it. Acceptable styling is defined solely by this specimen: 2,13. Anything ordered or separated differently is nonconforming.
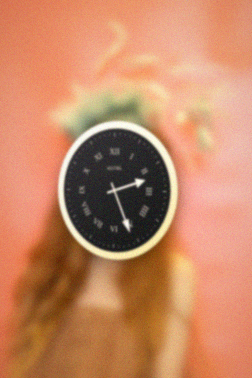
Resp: 2,26
